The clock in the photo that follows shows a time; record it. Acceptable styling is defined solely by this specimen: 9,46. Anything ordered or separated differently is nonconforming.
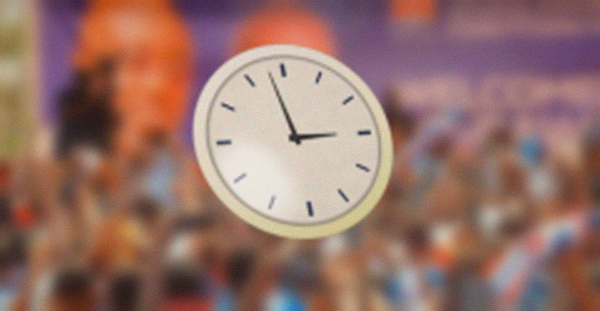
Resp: 2,58
